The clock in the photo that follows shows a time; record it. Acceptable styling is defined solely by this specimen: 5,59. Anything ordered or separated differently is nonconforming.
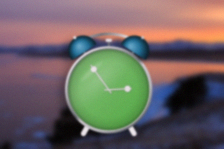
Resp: 2,54
